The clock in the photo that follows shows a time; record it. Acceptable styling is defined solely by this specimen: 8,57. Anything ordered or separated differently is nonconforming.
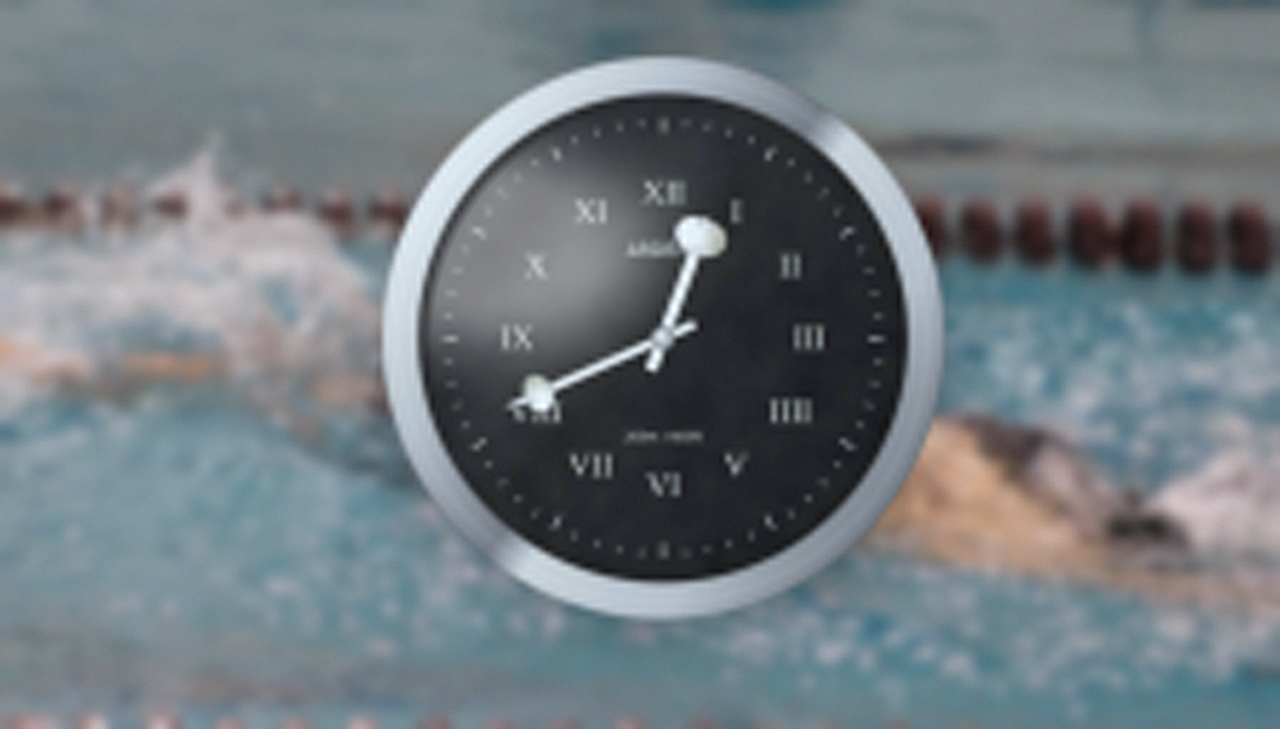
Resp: 12,41
